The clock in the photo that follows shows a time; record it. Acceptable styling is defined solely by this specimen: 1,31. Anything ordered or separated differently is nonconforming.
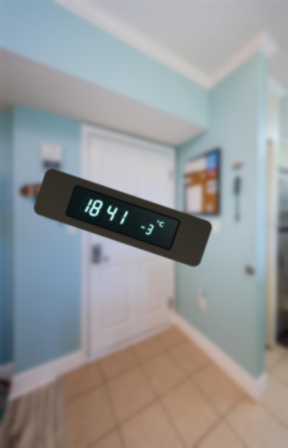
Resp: 18,41
